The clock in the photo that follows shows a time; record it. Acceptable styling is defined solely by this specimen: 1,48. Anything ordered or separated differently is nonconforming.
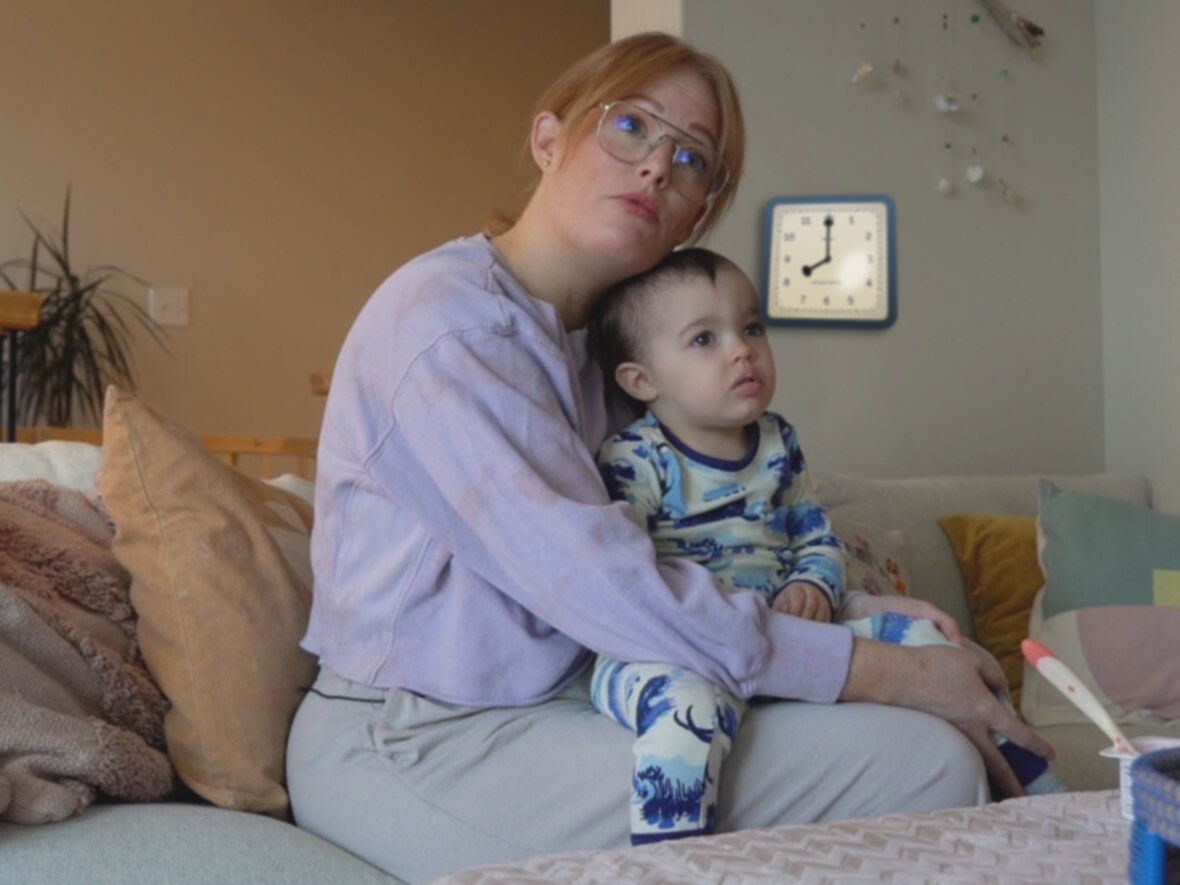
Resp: 8,00
